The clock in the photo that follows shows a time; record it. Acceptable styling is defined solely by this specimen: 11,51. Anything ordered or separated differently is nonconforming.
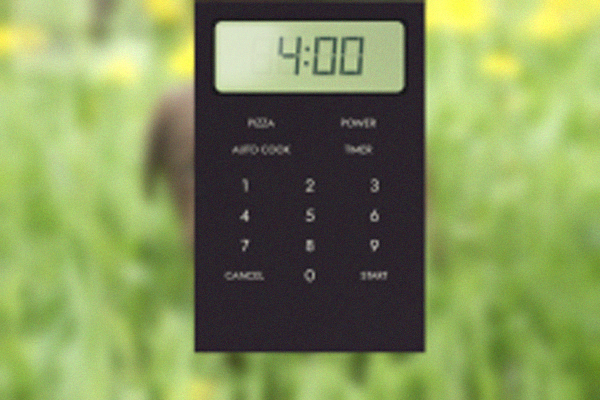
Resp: 4,00
